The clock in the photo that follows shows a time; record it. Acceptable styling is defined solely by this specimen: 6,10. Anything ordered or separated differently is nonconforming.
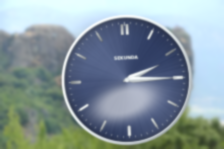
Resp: 2,15
